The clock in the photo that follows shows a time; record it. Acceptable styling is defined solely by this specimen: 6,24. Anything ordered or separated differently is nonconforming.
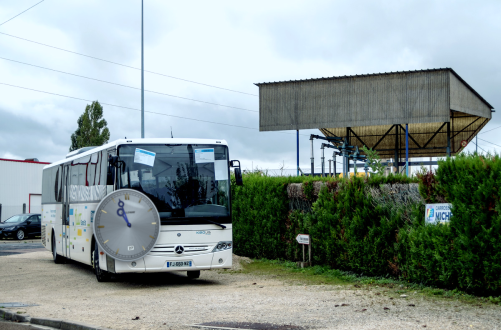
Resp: 10,57
